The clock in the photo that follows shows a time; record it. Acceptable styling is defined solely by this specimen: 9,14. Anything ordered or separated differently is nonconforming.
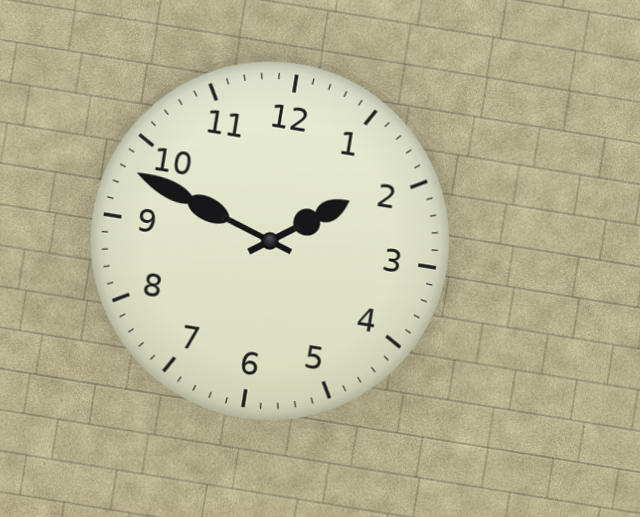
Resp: 1,48
